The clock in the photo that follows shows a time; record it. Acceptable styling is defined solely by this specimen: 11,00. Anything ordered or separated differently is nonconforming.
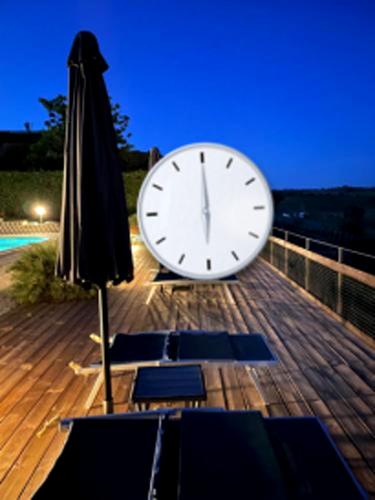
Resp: 6,00
